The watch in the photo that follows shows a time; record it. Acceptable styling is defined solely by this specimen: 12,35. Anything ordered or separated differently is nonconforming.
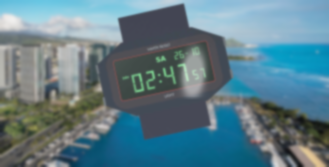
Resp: 2,47
